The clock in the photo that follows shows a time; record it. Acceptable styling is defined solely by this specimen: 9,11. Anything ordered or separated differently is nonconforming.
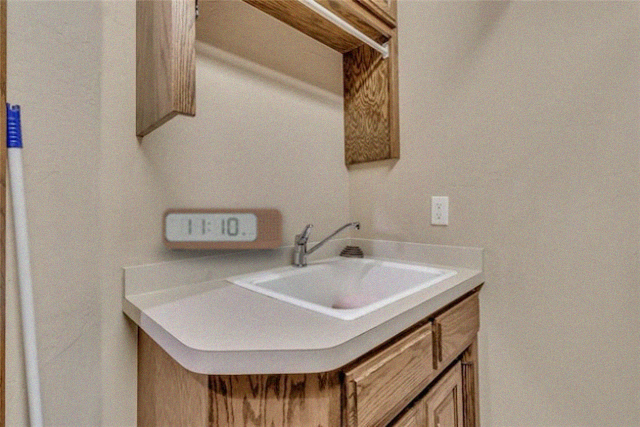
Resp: 11,10
